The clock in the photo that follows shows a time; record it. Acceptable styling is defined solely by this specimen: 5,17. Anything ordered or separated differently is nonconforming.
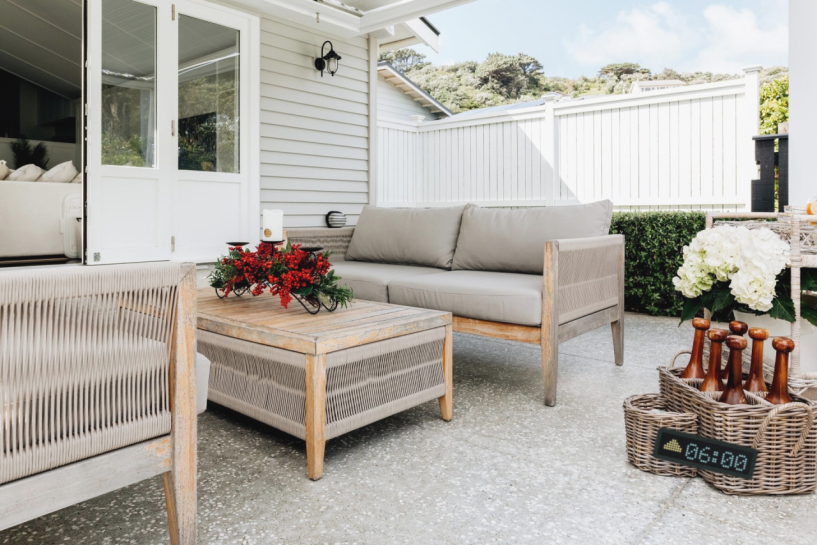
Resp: 6,00
